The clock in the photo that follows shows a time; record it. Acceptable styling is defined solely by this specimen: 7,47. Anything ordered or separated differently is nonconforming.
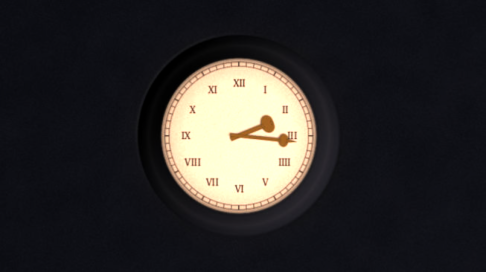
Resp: 2,16
